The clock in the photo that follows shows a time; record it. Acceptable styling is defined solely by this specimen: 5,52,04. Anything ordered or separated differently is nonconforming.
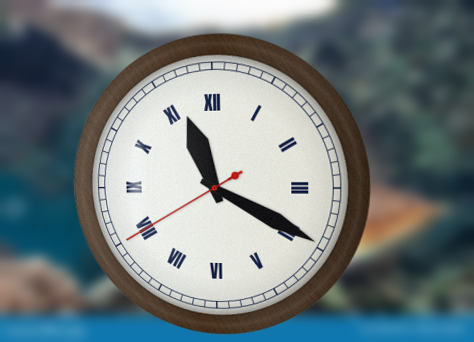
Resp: 11,19,40
